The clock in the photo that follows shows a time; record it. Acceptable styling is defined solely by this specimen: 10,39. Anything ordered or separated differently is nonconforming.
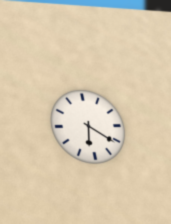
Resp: 6,21
